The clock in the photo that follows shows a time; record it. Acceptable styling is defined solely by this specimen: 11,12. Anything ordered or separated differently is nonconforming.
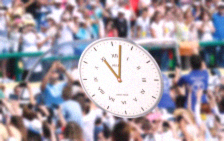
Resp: 11,02
